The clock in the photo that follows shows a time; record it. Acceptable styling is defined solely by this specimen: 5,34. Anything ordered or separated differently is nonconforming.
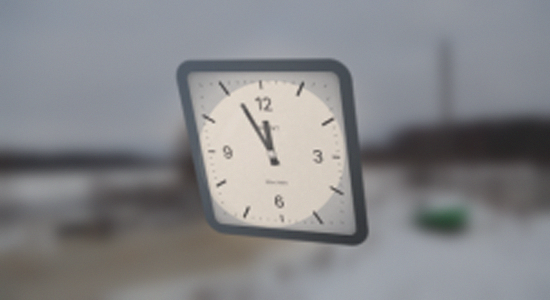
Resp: 11,56
